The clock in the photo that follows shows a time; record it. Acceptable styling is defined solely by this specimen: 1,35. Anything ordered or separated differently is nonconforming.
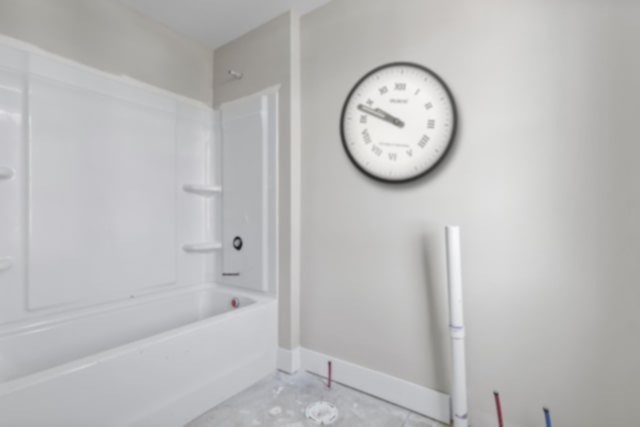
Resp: 9,48
